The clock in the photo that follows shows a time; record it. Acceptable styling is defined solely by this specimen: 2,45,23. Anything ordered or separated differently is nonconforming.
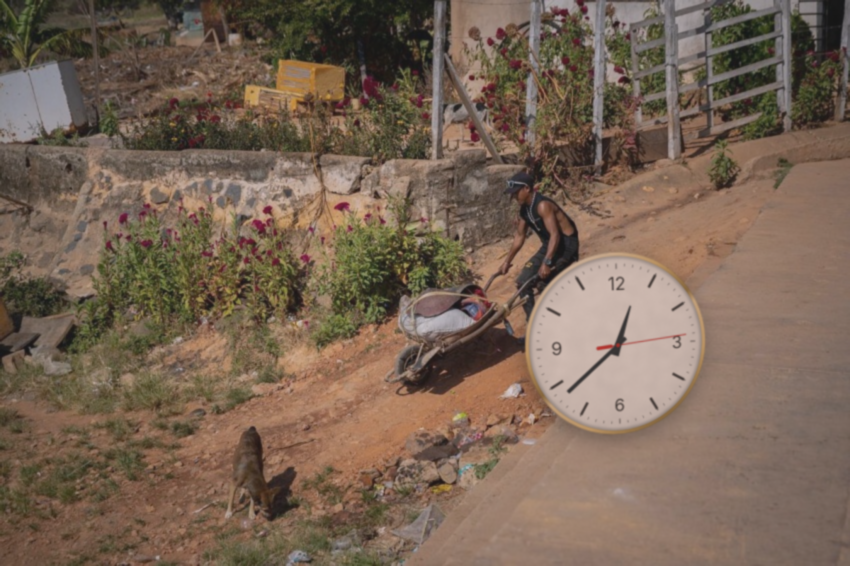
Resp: 12,38,14
